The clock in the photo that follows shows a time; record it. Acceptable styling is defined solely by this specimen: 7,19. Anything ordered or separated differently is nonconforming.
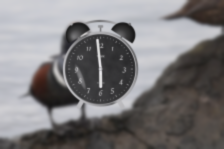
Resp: 5,59
